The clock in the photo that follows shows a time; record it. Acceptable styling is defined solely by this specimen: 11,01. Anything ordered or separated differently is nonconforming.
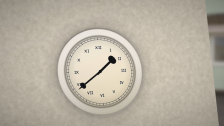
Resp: 1,39
